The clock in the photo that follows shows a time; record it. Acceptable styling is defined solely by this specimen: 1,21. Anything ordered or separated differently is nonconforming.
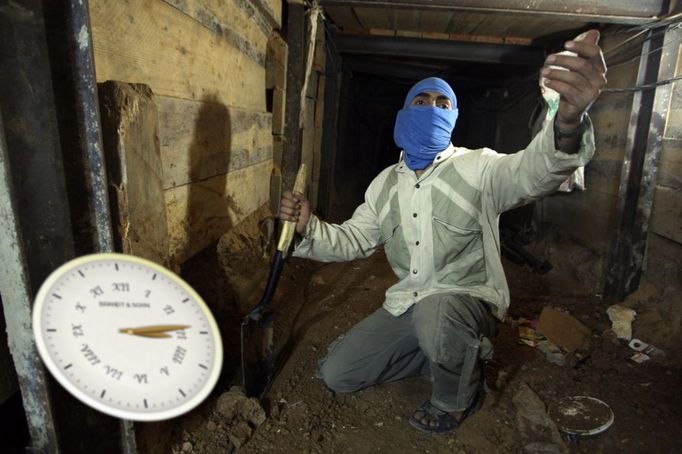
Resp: 3,14
